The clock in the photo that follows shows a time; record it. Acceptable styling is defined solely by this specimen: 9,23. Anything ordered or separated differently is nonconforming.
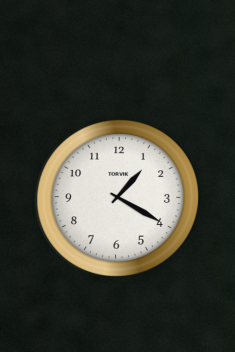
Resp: 1,20
